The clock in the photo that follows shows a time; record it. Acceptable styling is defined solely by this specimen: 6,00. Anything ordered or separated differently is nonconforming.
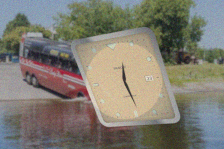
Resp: 12,29
